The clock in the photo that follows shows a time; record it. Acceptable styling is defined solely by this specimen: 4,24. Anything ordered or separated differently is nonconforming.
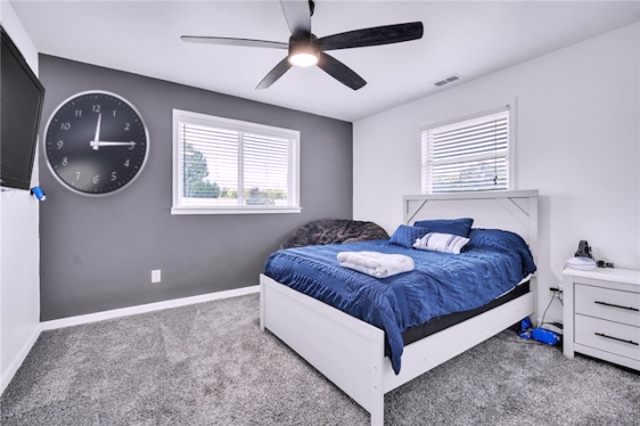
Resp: 12,15
